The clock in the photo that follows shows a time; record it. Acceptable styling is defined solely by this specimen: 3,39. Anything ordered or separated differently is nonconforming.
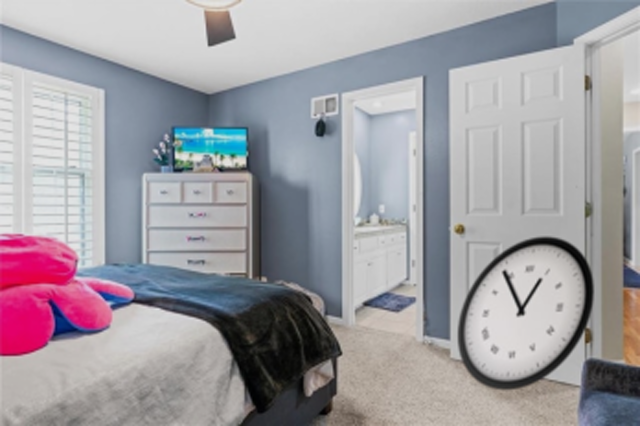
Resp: 12,54
